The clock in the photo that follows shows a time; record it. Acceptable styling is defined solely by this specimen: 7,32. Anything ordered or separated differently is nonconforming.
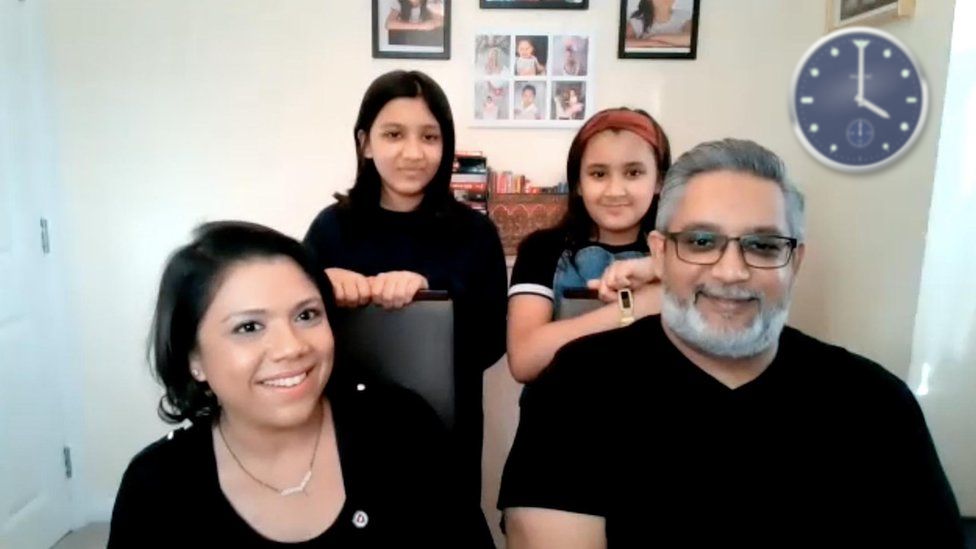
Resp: 4,00
